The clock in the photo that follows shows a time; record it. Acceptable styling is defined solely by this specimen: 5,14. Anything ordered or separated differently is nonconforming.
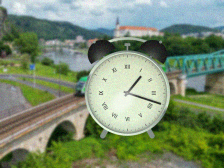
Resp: 1,18
